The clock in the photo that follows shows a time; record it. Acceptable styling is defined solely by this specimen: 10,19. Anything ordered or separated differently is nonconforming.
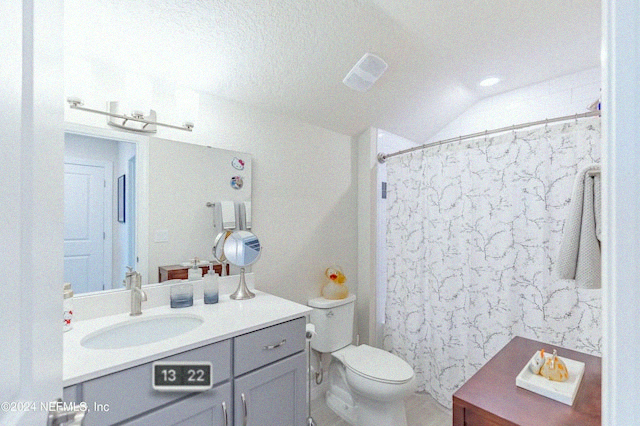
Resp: 13,22
